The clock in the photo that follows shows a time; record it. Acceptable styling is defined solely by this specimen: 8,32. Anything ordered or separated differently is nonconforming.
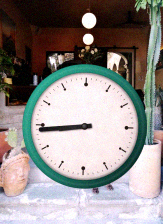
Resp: 8,44
